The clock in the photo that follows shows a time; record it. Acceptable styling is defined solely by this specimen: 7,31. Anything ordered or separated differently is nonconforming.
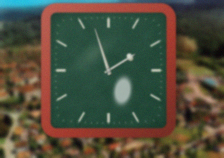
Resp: 1,57
